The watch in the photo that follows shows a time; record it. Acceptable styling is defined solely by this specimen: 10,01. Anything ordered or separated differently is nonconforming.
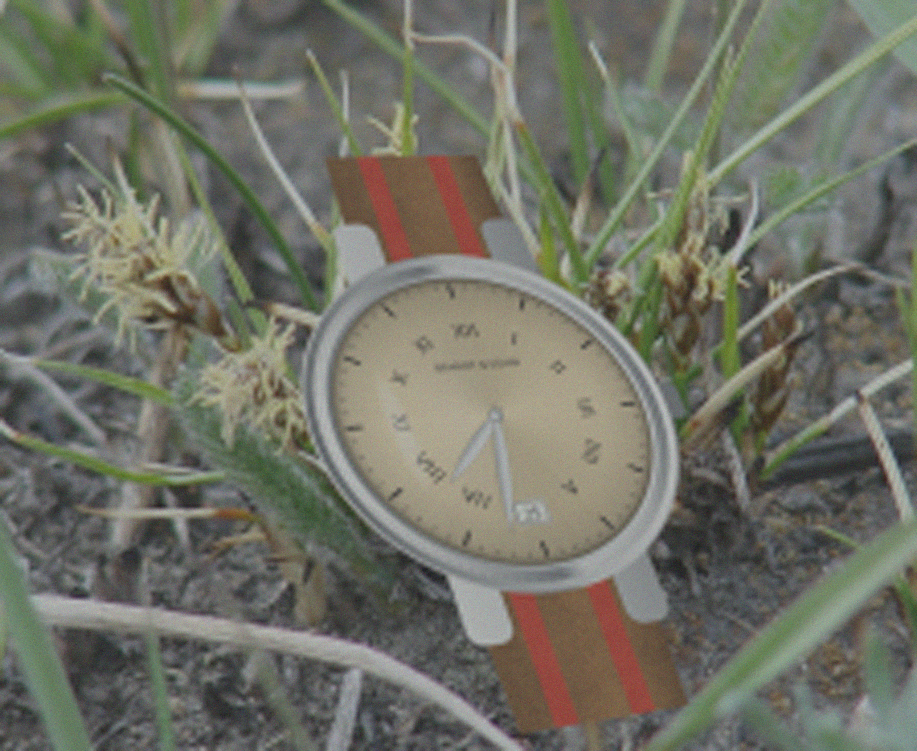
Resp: 7,32
